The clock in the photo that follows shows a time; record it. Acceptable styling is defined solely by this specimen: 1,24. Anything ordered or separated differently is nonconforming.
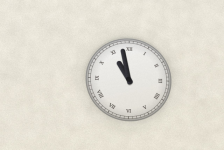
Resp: 10,58
